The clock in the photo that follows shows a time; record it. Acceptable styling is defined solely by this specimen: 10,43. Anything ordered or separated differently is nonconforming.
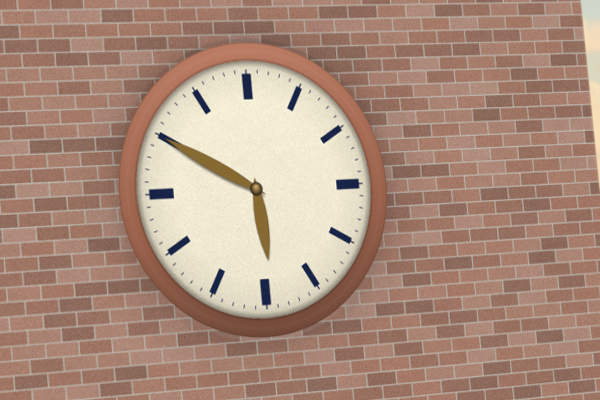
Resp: 5,50
